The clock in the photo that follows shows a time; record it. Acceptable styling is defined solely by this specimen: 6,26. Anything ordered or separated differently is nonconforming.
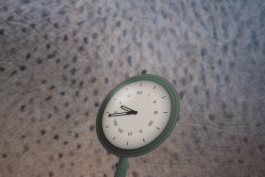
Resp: 9,44
